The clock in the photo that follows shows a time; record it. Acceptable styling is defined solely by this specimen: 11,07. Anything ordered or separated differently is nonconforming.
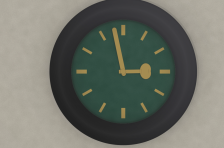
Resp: 2,58
